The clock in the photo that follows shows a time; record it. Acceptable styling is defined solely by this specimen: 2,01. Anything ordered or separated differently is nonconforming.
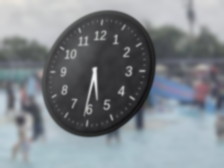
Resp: 5,31
